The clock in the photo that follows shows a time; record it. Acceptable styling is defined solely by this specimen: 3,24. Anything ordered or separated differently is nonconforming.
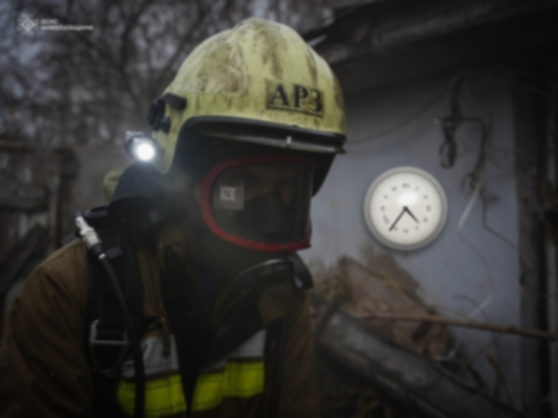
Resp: 4,36
